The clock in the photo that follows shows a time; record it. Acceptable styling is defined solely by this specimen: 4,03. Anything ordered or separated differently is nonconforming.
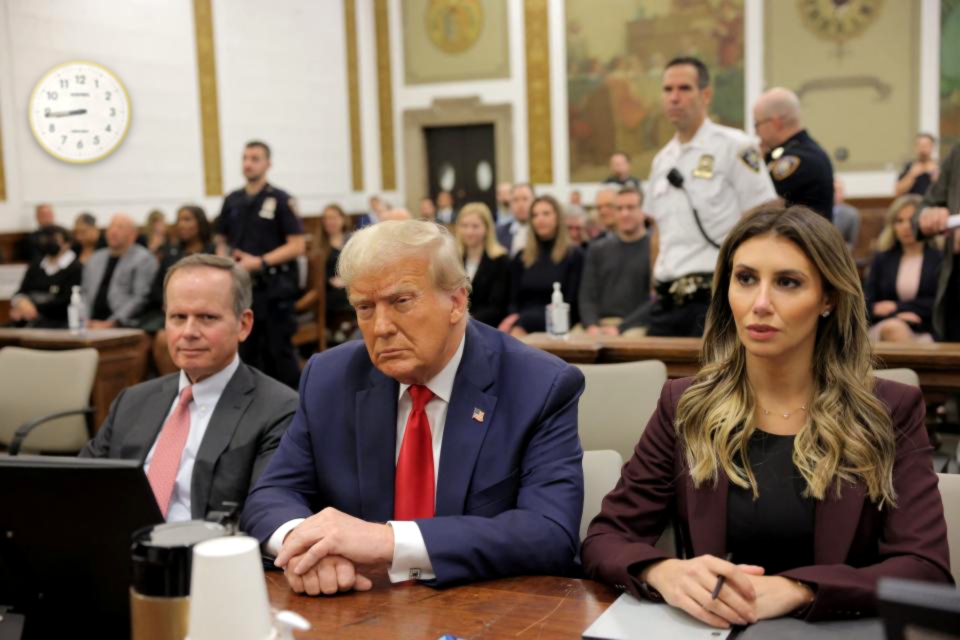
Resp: 8,44
